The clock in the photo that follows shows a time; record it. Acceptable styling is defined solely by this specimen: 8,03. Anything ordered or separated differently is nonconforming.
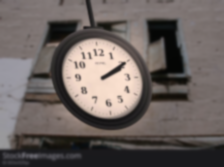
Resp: 2,10
